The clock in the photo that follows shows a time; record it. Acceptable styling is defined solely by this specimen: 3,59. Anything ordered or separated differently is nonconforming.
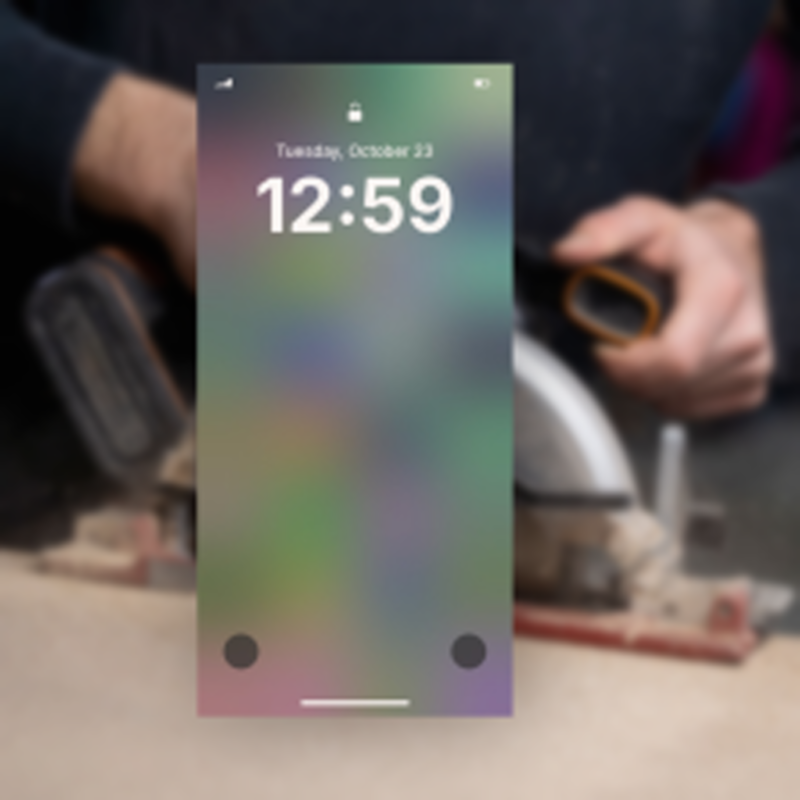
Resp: 12,59
